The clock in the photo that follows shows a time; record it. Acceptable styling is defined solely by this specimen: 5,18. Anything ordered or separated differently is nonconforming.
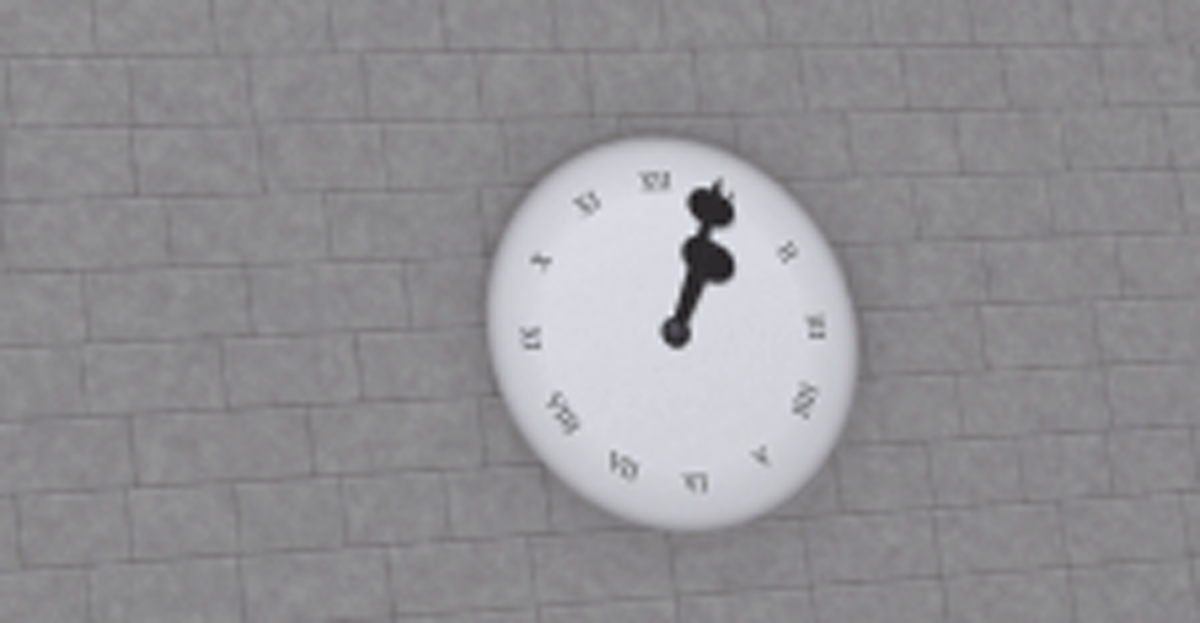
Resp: 1,04
